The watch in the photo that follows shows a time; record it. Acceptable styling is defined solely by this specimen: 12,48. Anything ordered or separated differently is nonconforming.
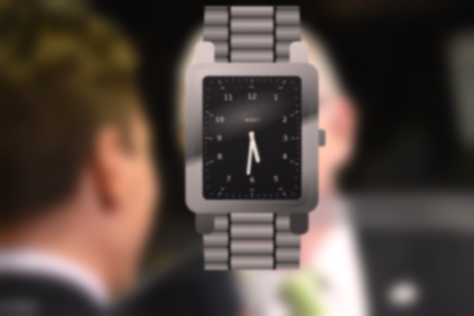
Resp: 5,31
